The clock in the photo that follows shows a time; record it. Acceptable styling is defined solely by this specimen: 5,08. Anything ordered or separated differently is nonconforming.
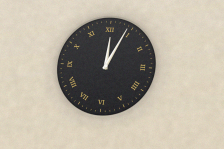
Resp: 12,04
